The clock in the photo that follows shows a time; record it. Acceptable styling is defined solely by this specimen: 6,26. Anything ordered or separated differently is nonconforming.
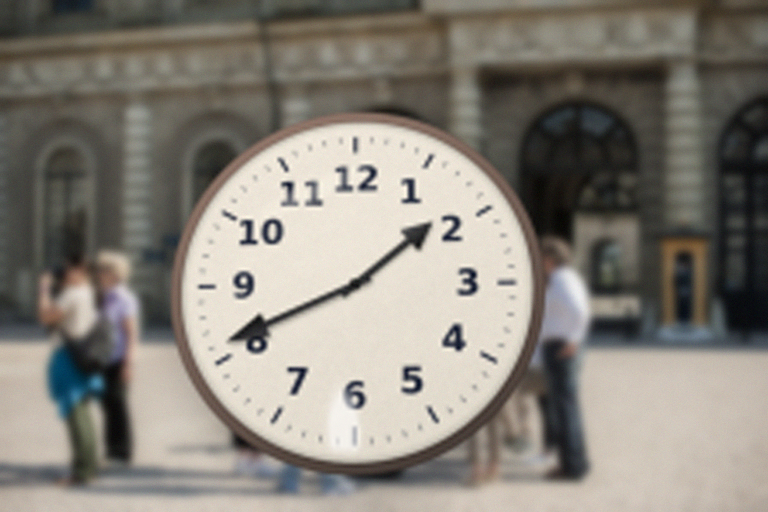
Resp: 1,41
